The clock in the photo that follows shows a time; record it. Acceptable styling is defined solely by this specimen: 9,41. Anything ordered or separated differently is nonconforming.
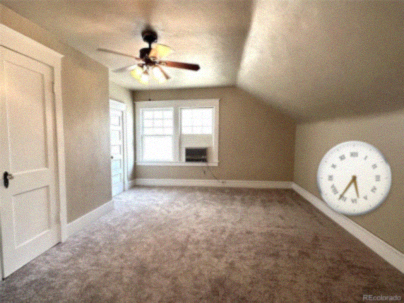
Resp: 5,36
